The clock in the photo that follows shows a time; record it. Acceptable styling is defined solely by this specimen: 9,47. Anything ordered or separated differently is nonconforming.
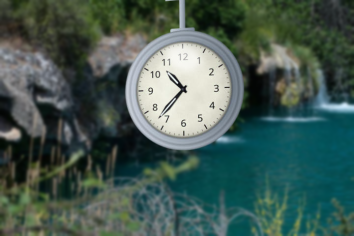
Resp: 10,37
